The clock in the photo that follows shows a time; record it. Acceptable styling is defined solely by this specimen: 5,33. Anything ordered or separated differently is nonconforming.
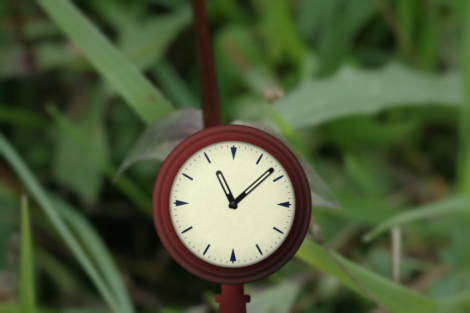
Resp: 11,08
